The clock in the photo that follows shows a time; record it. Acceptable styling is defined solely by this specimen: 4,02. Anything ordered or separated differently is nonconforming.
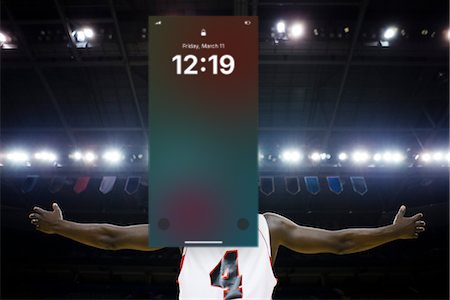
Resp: 12,19
